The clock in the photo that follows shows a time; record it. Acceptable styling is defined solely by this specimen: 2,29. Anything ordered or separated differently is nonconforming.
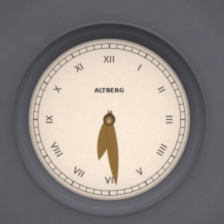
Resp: 6,29
